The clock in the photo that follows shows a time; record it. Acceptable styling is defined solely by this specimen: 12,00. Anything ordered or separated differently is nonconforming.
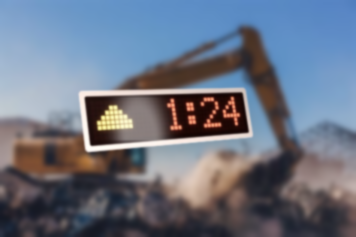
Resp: 1,24
